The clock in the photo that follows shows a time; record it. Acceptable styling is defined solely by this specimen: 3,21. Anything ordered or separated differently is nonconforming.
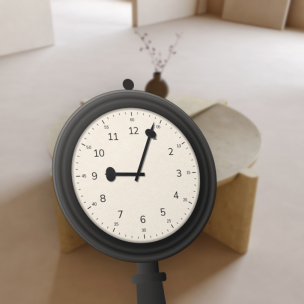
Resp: 9,04
